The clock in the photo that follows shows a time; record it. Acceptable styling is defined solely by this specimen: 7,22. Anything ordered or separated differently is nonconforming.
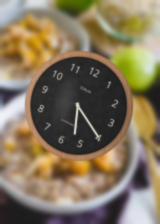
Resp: 5,20
